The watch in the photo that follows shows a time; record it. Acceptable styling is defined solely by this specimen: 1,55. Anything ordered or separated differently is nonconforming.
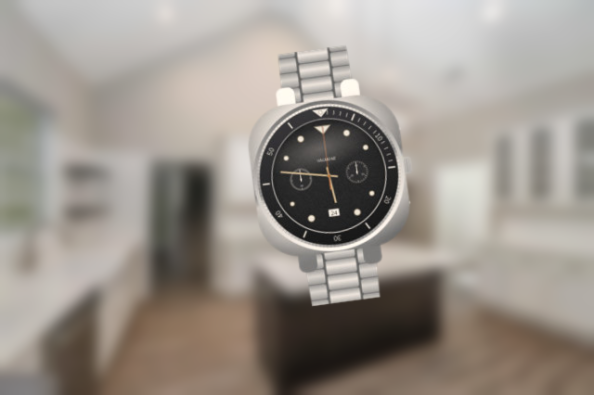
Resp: 5,47
